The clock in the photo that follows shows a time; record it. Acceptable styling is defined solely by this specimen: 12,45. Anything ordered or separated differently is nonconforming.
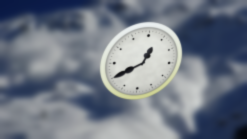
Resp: 12,40
